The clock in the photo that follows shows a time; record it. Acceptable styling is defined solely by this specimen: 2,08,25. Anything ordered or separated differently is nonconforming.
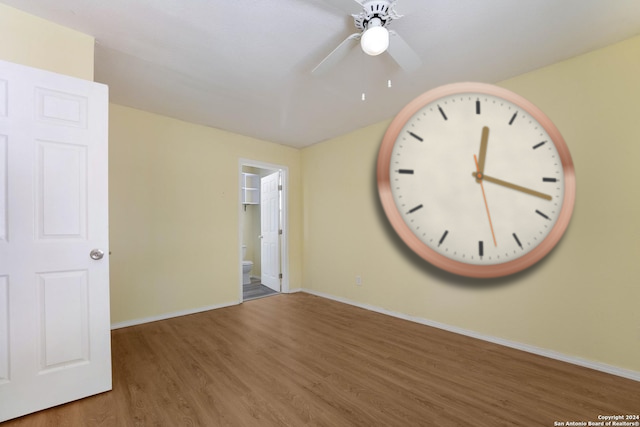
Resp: 12,17,28
